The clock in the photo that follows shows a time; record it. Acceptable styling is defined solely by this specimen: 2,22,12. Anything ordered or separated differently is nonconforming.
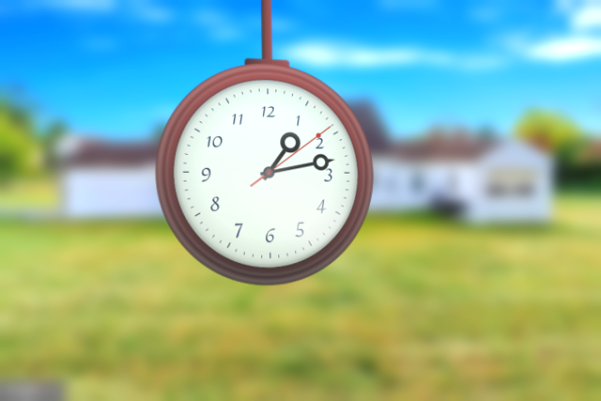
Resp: 1,13,09
